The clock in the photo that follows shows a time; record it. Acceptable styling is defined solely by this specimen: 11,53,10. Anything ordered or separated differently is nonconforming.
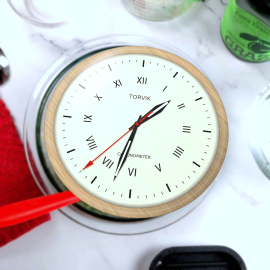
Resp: 1,32,37
